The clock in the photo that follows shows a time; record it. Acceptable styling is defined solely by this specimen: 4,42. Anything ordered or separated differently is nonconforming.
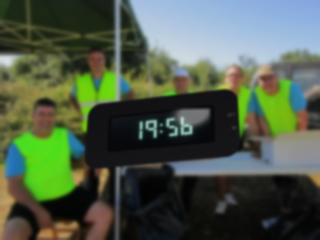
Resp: 19,56
